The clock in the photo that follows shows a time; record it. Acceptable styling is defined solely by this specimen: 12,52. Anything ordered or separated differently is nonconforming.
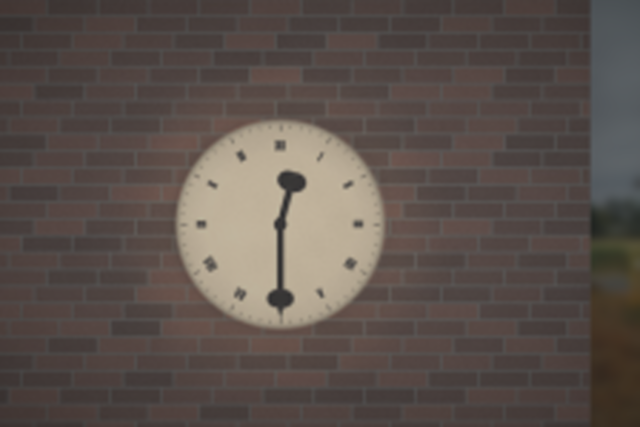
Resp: 12,30
